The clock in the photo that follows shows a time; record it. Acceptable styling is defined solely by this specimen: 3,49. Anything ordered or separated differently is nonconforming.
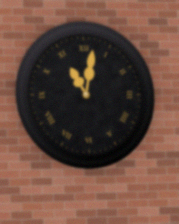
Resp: 11,02
